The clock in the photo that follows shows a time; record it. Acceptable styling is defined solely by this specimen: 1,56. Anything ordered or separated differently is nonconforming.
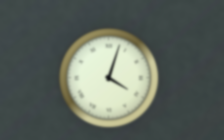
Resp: 4,03
